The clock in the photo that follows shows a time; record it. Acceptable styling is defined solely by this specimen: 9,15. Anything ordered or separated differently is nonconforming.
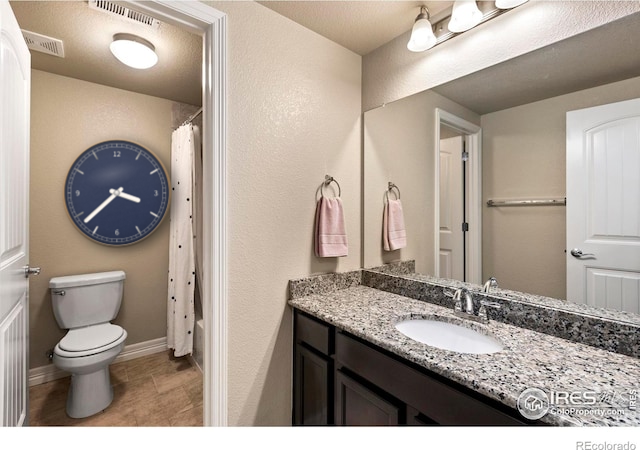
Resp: 3,38
